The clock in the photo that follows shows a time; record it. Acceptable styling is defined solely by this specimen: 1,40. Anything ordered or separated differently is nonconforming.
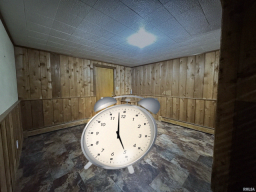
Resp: 4,58
